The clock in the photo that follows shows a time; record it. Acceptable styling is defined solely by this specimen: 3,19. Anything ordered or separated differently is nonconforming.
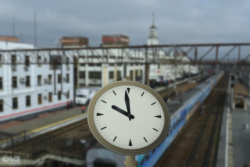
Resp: 9,59
